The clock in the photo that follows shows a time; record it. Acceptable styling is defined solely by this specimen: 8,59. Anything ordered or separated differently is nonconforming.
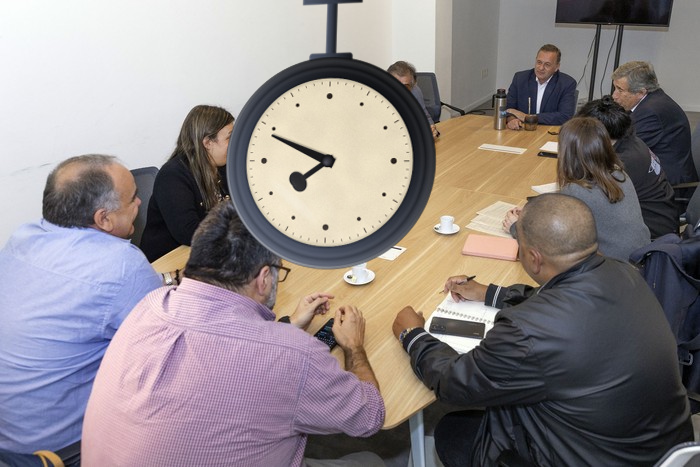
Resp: 7,49
